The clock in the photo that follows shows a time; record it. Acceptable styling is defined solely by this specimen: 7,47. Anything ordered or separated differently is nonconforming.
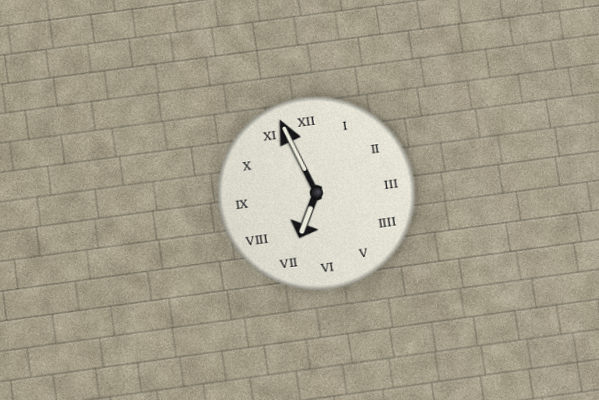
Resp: 6,57
